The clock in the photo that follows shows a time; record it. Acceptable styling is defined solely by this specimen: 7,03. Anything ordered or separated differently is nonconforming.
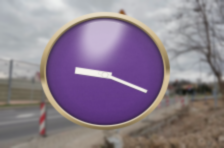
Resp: 9,19
